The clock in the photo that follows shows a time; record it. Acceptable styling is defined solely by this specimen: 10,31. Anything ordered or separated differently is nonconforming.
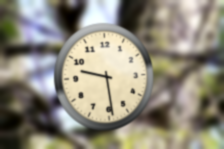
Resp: 9,29
